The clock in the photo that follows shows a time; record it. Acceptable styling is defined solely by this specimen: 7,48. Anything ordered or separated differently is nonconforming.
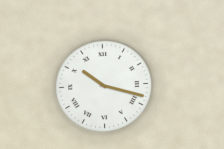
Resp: 10,18
